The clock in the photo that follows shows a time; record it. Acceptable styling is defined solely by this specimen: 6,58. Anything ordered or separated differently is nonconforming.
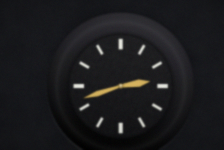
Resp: 2,42
